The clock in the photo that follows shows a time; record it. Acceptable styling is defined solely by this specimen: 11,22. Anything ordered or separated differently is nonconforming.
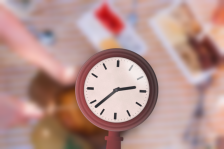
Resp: 2,38
